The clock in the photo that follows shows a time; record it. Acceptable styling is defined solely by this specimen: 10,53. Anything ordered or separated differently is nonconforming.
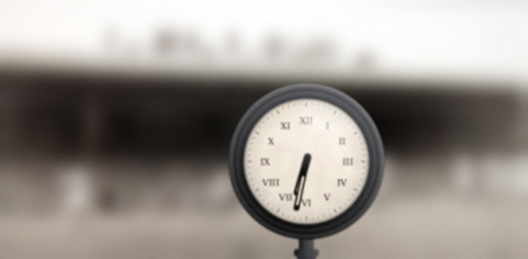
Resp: 6,32
